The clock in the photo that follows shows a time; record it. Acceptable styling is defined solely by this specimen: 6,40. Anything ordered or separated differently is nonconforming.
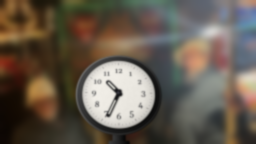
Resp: 10,34
